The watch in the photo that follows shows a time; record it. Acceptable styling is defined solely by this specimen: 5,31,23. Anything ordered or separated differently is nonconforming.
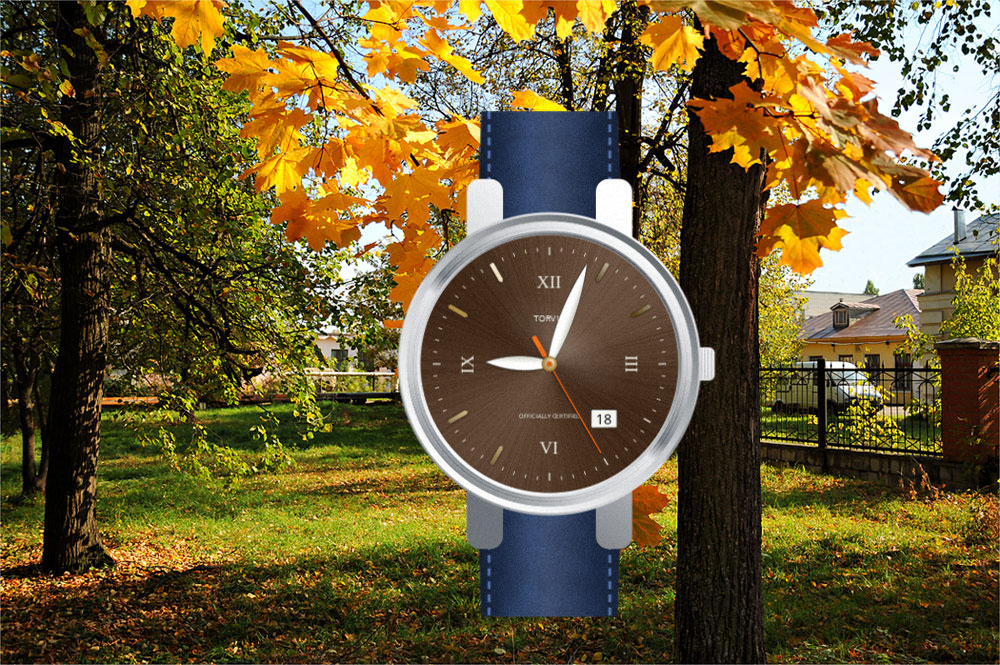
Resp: 9,03,25
